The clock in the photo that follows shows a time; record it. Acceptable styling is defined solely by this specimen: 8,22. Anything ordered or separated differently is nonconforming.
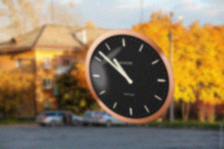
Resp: 10,52
